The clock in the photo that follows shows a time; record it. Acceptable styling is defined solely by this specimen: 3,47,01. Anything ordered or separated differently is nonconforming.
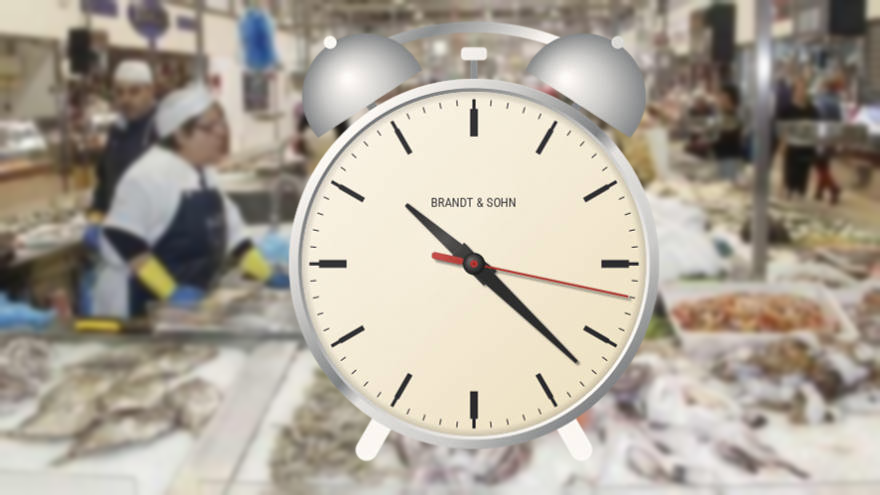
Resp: 10,22,17
